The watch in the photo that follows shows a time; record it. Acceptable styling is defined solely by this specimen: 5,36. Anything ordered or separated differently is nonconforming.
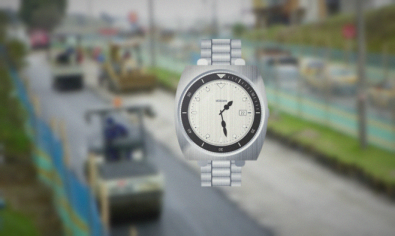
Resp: 1,28
